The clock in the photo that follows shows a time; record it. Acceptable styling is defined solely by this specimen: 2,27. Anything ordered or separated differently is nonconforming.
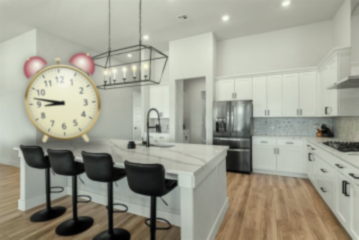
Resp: 8,47
